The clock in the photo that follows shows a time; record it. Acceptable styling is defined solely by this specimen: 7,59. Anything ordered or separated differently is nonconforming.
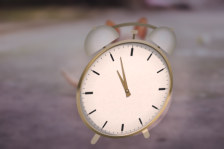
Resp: 10,57
